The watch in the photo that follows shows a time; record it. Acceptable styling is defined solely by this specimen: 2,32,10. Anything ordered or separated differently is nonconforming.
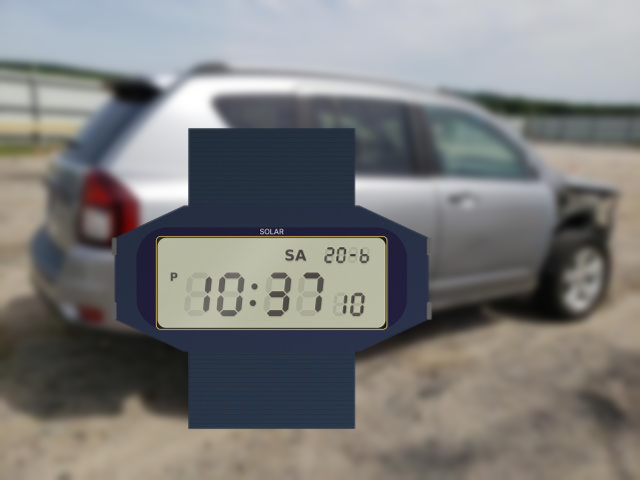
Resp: 10,37,10
